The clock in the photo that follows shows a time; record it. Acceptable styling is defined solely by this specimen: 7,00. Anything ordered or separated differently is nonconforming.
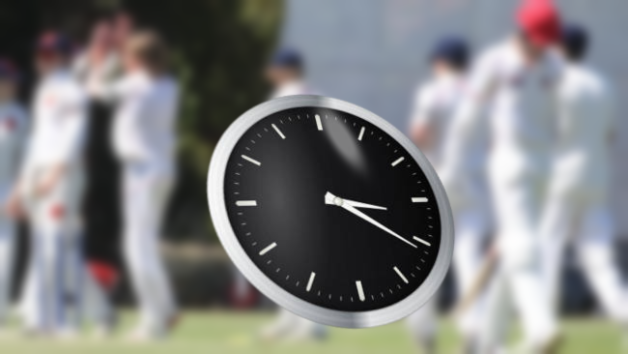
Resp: 3,21
